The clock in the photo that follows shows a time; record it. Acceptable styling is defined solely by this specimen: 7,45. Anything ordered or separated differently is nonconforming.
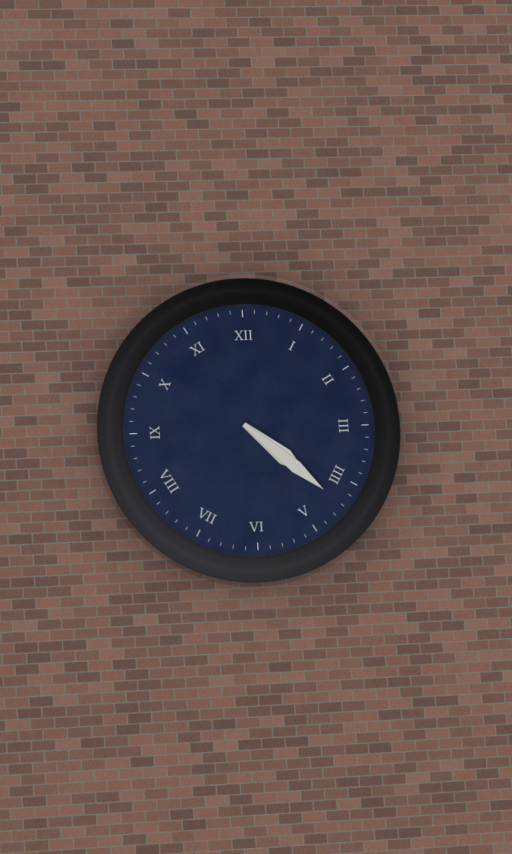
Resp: 4,22
